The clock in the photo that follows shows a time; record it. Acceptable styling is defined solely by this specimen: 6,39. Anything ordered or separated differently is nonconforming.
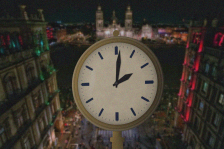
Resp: 2,01
